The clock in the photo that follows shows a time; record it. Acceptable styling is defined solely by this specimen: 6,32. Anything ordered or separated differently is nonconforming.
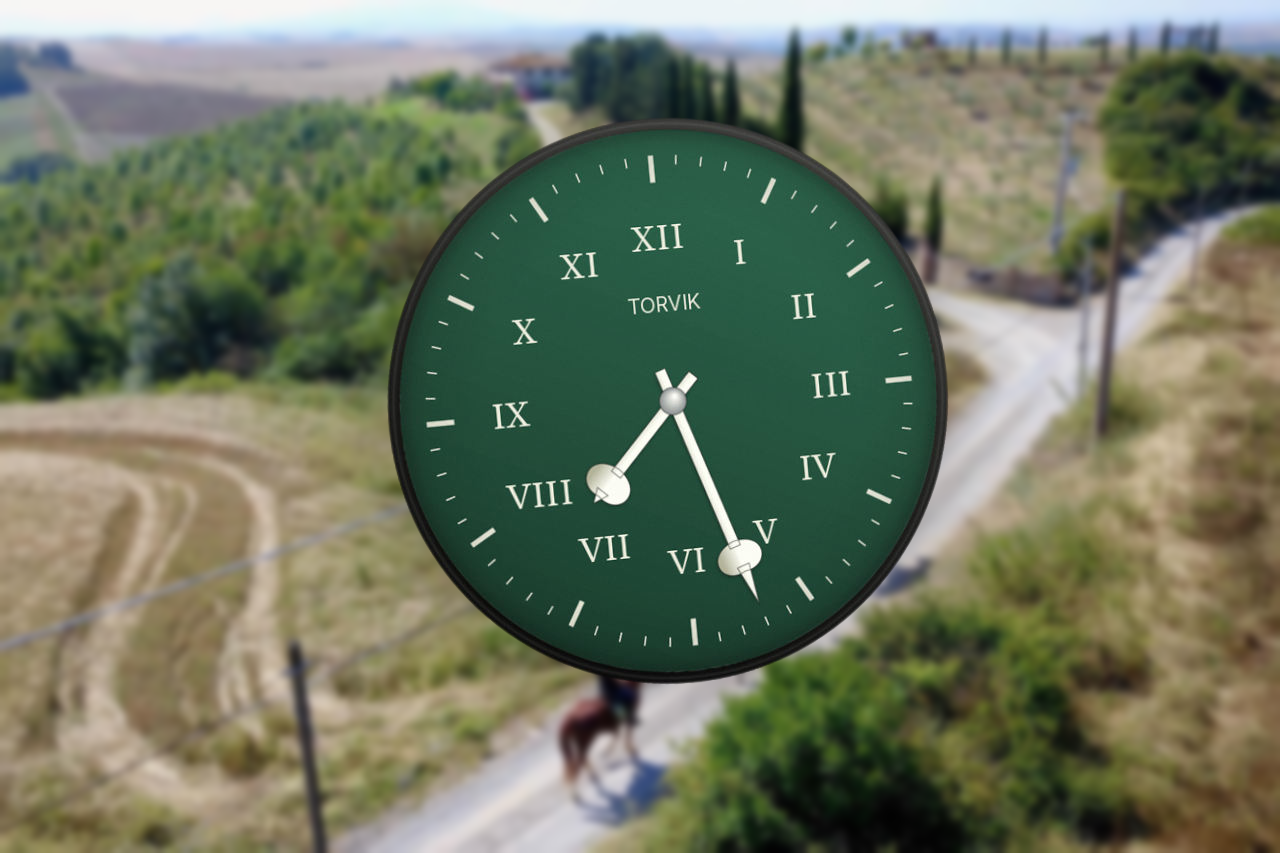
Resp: 7,27
